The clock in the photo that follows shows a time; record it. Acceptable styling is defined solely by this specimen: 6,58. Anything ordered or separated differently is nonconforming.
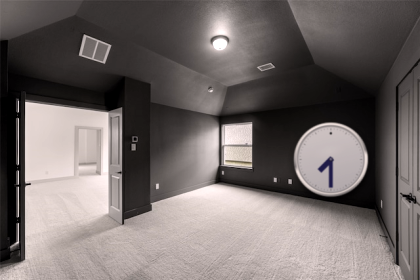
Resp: 7,30
